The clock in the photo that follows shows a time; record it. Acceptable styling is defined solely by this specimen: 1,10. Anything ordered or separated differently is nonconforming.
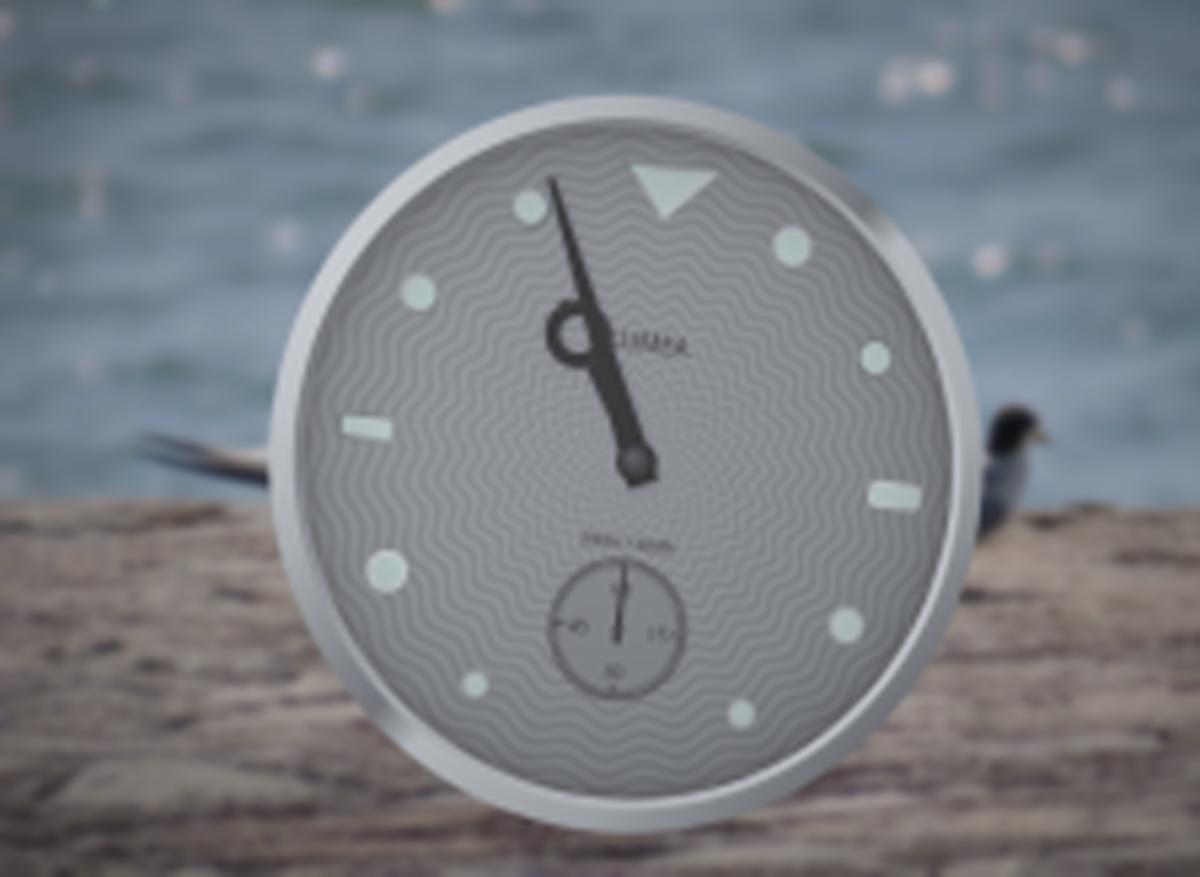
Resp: 10,56
